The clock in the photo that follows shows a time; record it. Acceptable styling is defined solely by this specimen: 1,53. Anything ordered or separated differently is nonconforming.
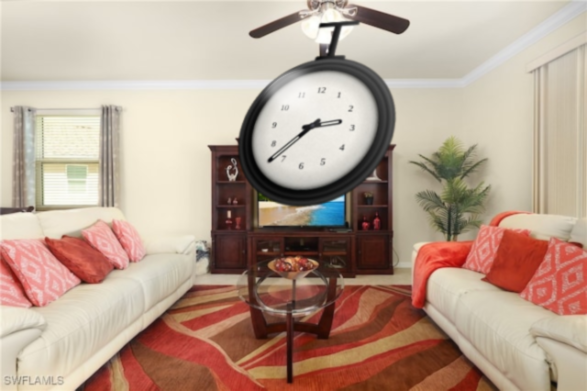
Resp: 2,37
